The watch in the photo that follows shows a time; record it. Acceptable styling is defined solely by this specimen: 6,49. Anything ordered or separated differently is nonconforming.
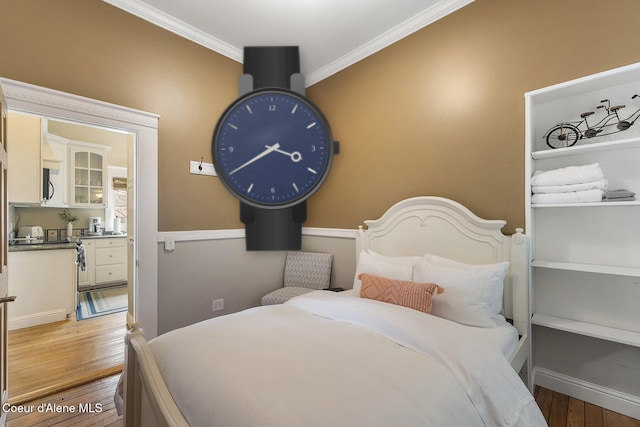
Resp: 3,40
